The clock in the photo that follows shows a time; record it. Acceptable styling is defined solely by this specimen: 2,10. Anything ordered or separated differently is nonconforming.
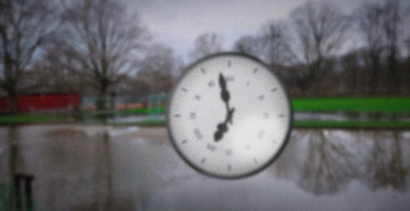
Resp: 6,58
